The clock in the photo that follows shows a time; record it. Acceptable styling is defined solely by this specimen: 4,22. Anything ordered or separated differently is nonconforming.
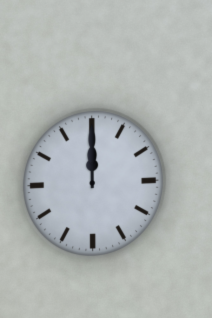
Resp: 12,00
